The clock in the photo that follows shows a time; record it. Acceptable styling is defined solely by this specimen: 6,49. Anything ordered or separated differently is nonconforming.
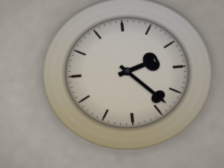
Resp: 2,23
